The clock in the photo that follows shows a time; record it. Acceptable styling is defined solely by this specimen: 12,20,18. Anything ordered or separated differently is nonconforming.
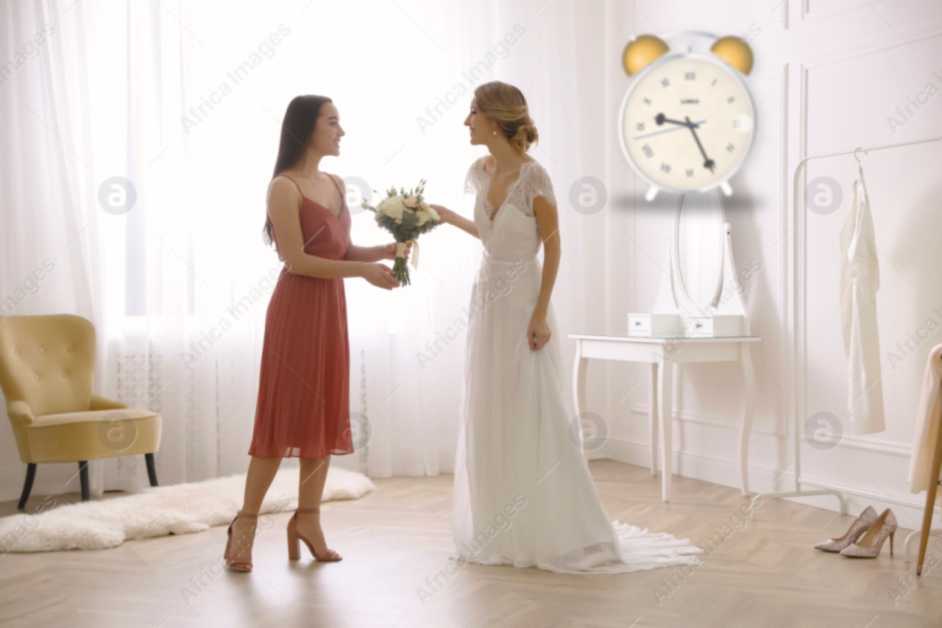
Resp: 9,25,43
